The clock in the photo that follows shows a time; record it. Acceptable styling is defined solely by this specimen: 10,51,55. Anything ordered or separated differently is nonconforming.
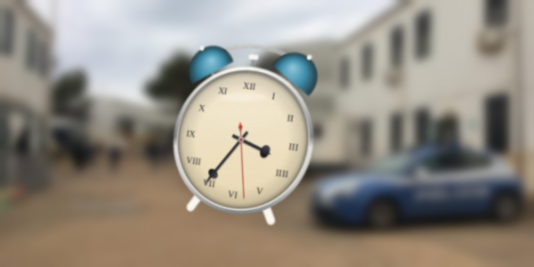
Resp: 3,35,28
